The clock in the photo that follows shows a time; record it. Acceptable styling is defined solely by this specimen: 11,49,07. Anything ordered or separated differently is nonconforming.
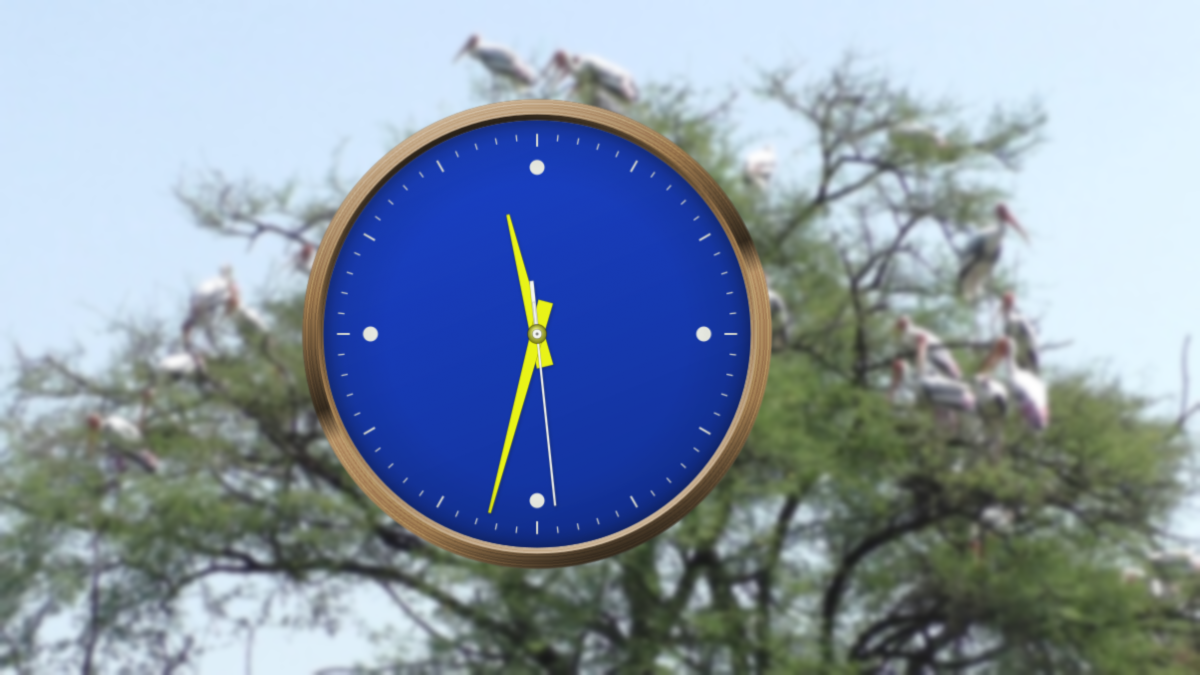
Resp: 11,32,29
